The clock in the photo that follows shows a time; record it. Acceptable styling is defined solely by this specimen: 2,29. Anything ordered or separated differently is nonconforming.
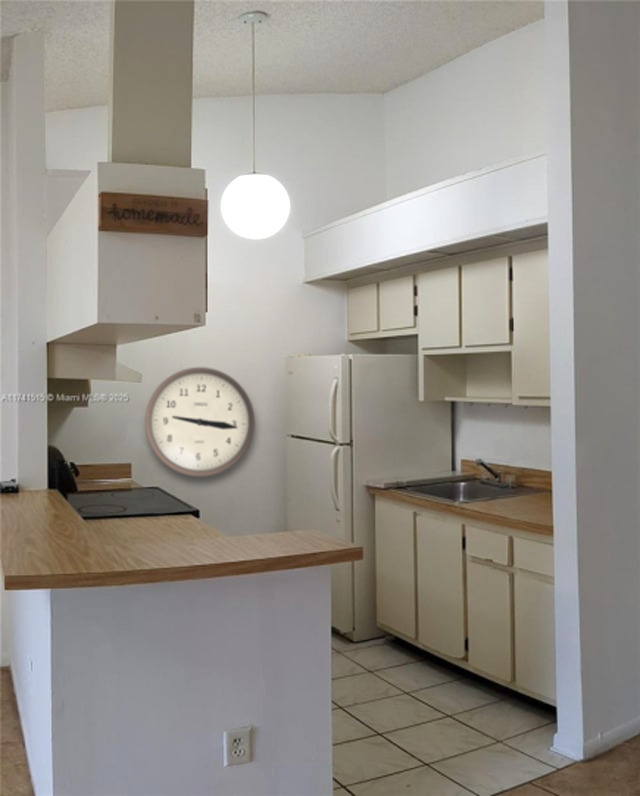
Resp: 9,16
